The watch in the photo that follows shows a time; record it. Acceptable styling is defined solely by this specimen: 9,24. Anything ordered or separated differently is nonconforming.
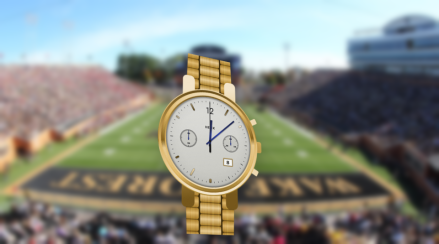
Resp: 12,08
